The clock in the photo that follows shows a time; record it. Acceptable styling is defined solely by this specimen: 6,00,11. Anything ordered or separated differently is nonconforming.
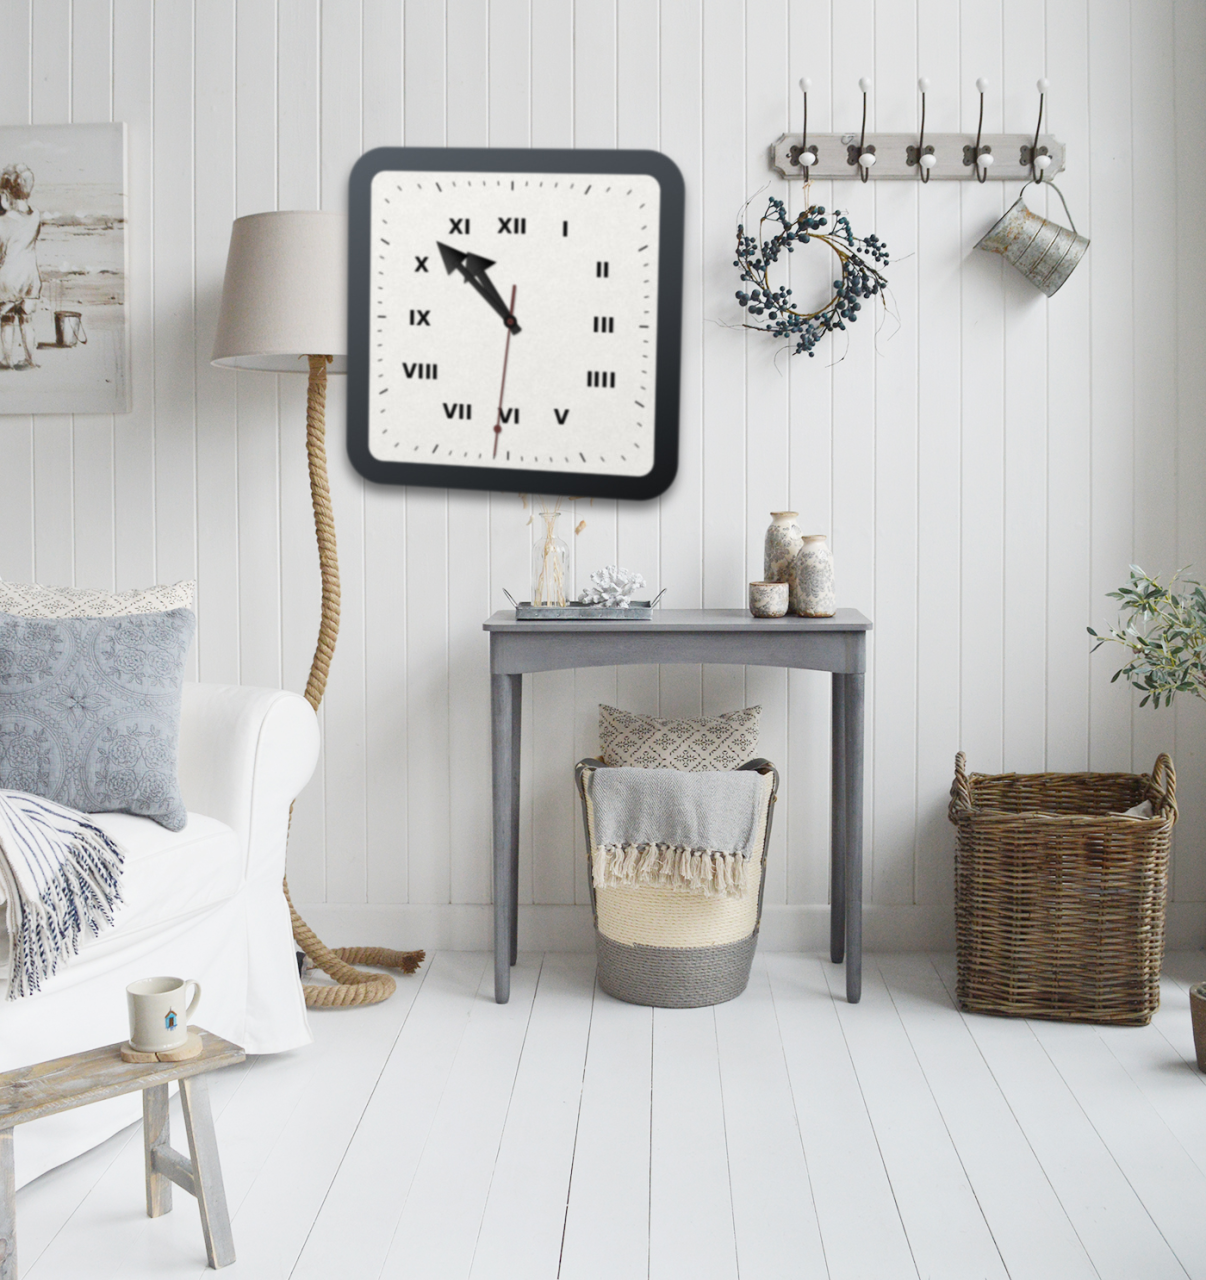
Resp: 10,52,31
